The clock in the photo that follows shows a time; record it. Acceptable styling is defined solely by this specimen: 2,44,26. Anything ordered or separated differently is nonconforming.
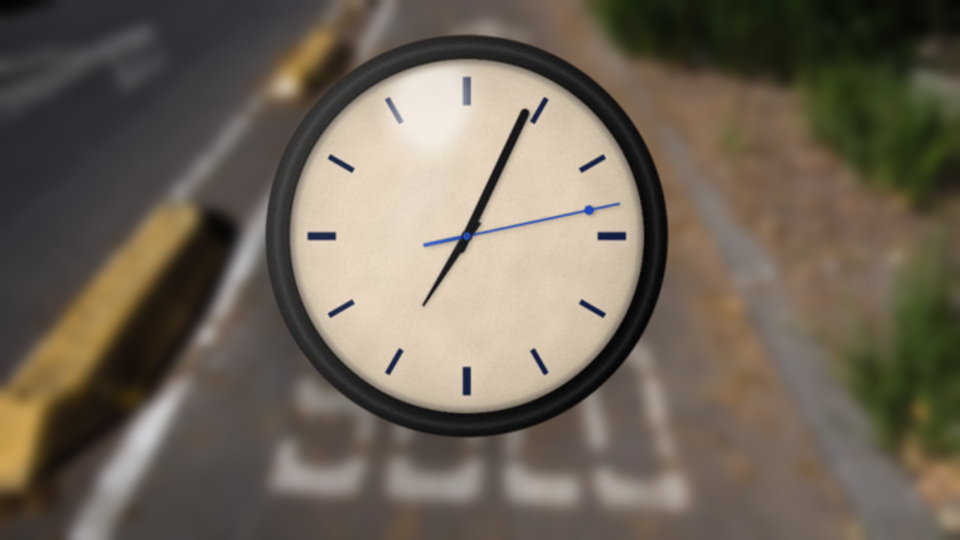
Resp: 7,04,13
